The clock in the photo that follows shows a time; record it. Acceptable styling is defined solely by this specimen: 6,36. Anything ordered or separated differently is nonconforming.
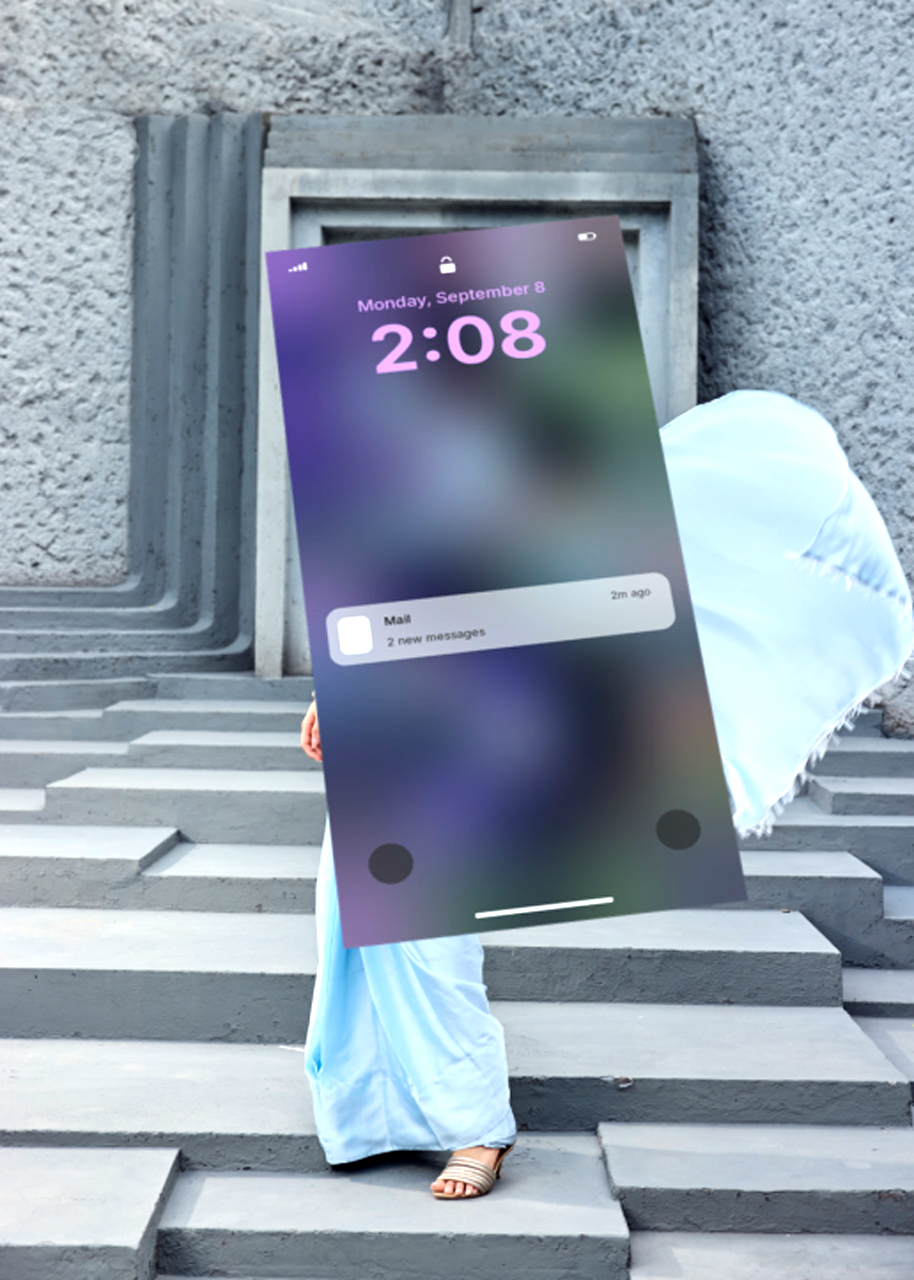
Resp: 2,08
